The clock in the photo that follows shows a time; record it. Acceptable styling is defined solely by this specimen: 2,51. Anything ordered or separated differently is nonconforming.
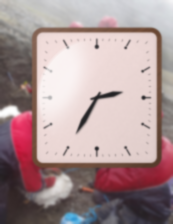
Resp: 2,35
